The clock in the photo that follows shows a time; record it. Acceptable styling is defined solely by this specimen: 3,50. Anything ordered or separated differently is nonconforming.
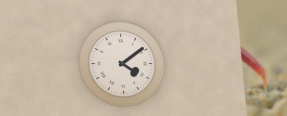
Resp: 4,09
